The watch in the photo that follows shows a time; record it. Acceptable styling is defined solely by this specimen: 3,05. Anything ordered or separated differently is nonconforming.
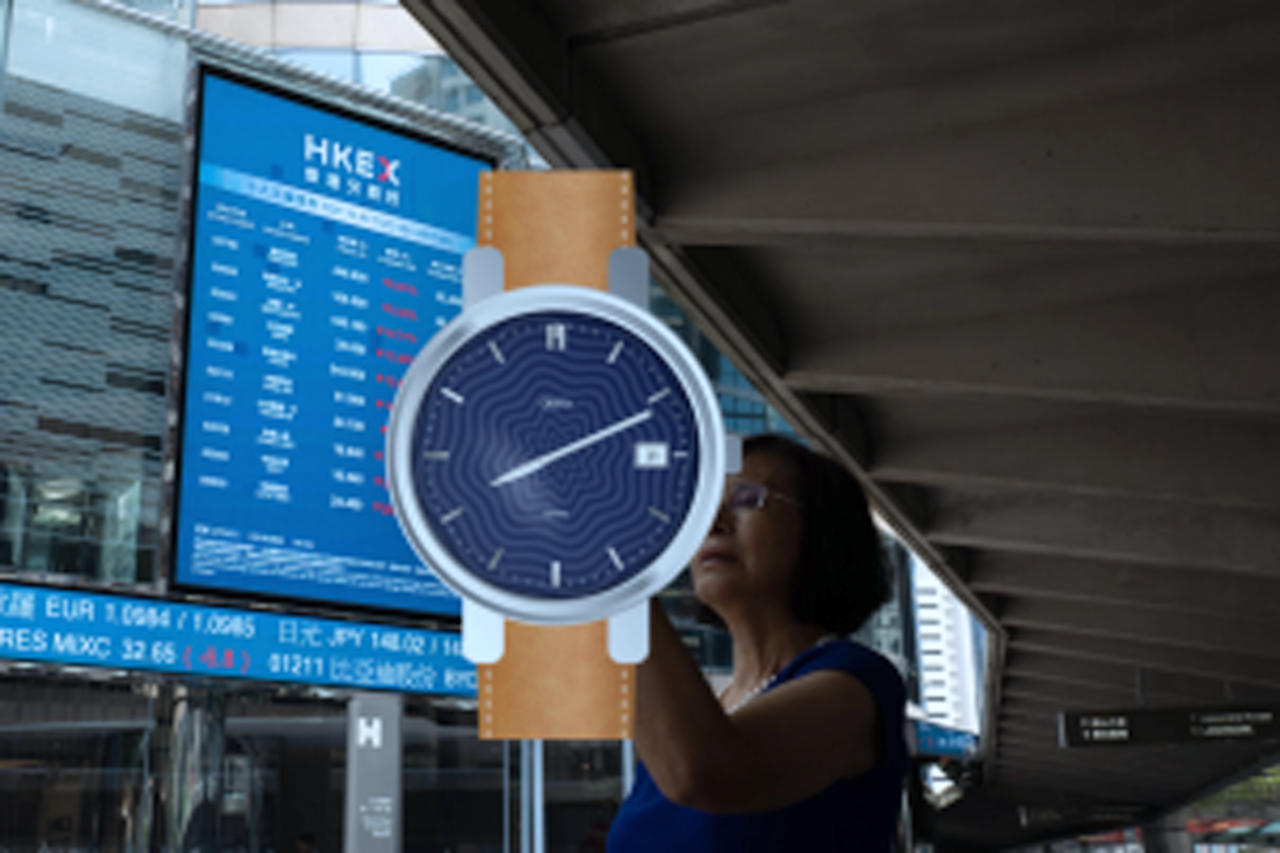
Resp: 8,11
